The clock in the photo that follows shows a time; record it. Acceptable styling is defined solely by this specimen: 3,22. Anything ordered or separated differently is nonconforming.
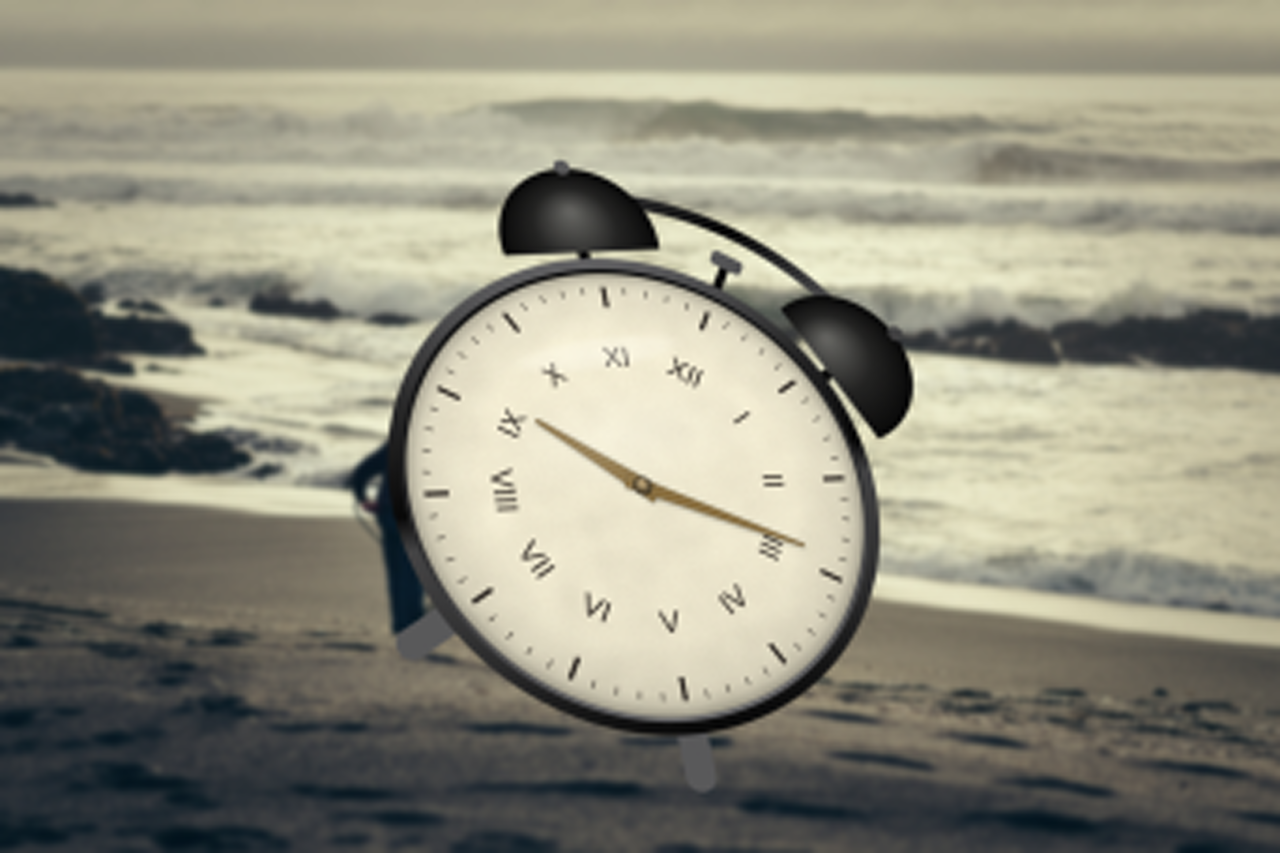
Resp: 9,14
